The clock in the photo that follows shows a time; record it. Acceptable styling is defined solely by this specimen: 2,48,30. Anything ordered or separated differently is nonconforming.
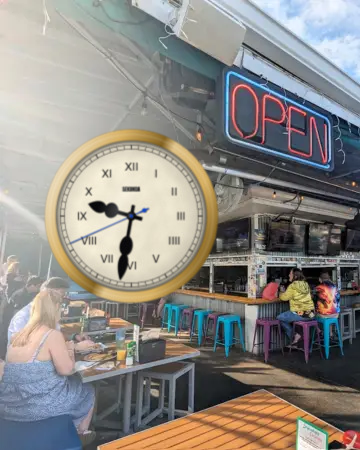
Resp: 9,31,41
